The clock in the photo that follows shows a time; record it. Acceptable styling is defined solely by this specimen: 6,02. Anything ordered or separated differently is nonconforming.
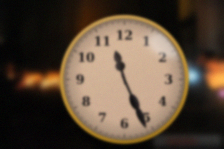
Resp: 11,26
